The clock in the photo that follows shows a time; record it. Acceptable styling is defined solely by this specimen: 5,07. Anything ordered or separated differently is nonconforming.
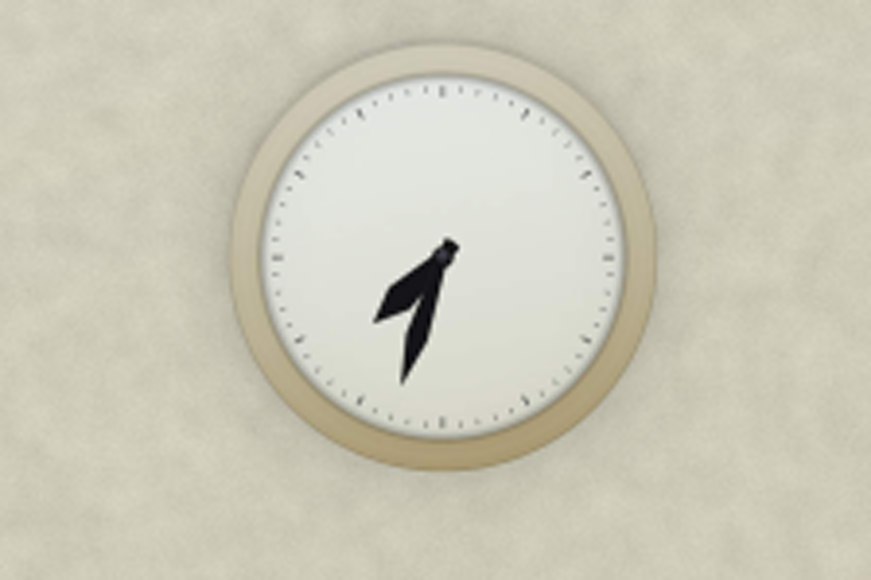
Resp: 7,33
